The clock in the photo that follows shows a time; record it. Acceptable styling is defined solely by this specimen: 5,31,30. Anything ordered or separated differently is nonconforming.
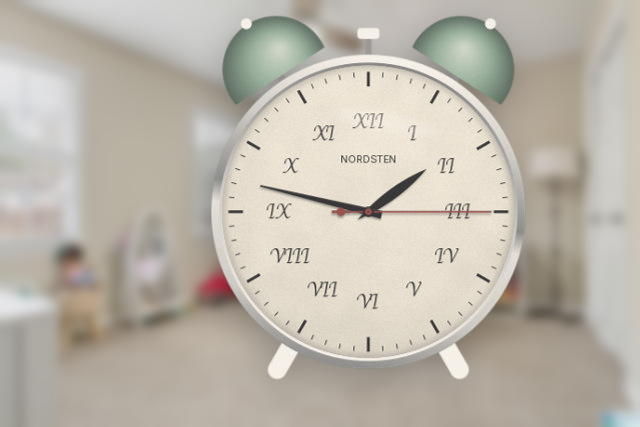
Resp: 1,47,15
